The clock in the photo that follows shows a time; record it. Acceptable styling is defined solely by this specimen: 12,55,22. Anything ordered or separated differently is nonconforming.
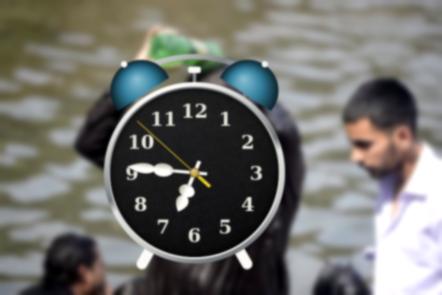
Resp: 6,45,52
